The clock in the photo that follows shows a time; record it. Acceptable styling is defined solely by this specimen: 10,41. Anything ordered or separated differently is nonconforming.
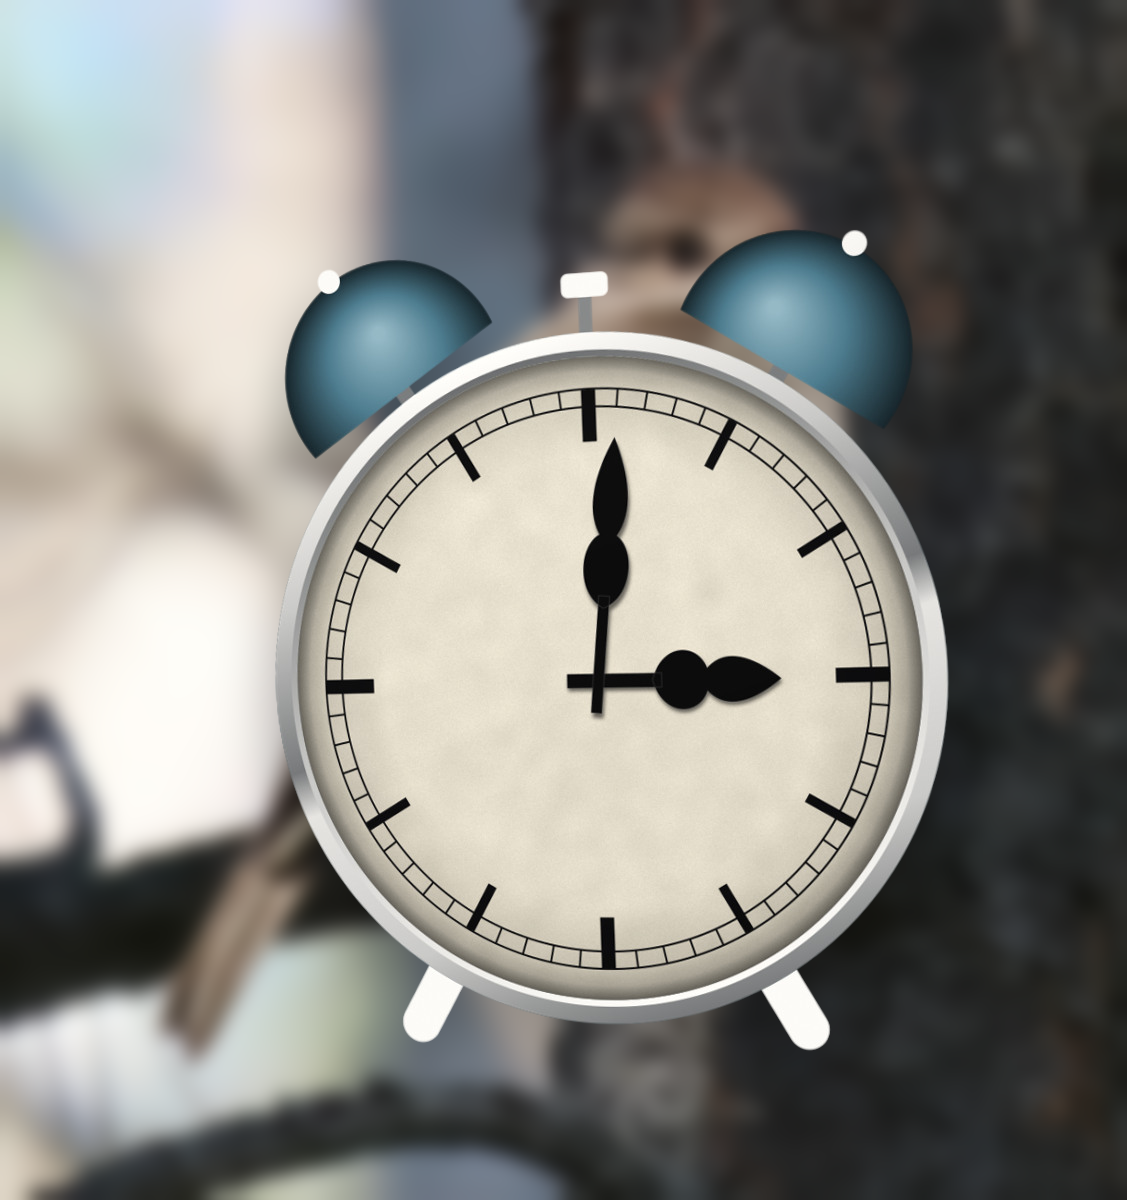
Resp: 3,01
